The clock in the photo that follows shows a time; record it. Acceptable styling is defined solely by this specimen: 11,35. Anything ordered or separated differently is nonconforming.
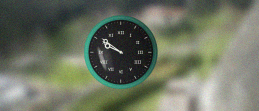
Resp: 9,51
